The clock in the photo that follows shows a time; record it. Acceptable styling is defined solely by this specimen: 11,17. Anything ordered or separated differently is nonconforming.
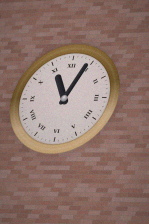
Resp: 11,04
